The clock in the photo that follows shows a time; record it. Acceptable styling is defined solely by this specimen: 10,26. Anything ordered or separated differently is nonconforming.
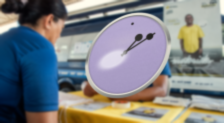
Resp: 1,09
